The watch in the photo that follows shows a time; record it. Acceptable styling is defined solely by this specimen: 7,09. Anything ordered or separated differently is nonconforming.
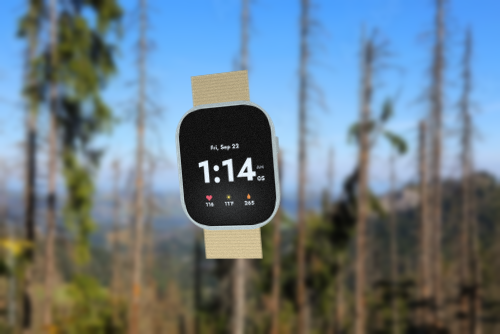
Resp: 1,14
